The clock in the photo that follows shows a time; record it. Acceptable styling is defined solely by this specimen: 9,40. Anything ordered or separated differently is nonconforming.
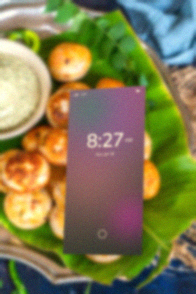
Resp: 8,27
